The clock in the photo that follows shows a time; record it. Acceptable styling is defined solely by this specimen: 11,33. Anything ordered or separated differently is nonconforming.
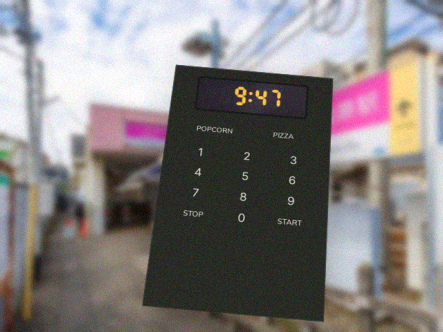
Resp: 9,47
